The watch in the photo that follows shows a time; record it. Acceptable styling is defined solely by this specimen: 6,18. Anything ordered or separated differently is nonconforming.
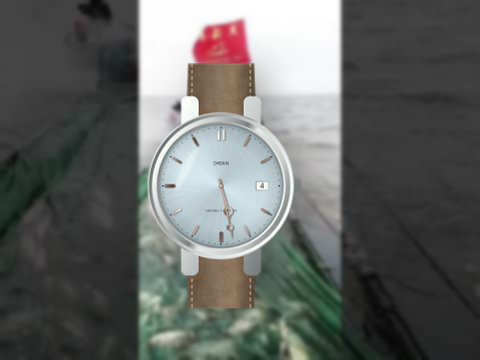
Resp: 5,28
